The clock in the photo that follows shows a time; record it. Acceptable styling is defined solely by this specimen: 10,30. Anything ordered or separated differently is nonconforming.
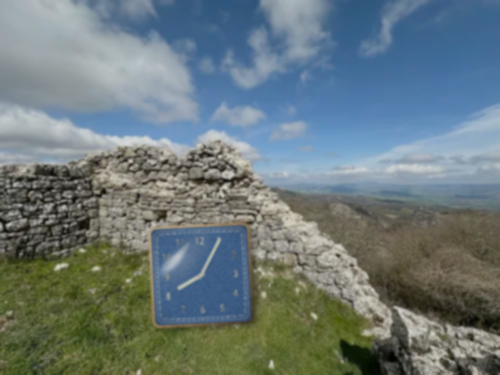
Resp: 8,05
